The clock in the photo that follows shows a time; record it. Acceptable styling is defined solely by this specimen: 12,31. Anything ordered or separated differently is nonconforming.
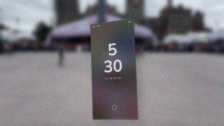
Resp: 5,30
